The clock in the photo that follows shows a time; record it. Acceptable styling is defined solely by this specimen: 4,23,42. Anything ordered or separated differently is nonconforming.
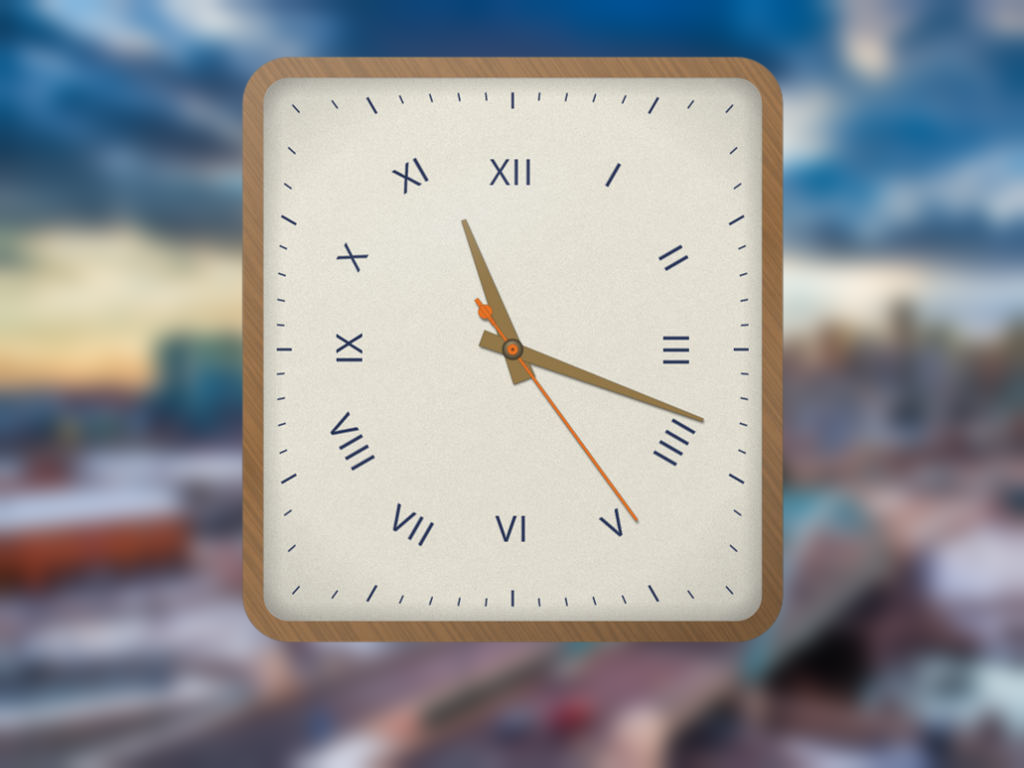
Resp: 11,18,24
